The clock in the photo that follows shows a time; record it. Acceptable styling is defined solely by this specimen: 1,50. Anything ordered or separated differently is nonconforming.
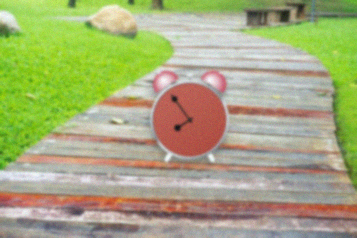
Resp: 7,54
